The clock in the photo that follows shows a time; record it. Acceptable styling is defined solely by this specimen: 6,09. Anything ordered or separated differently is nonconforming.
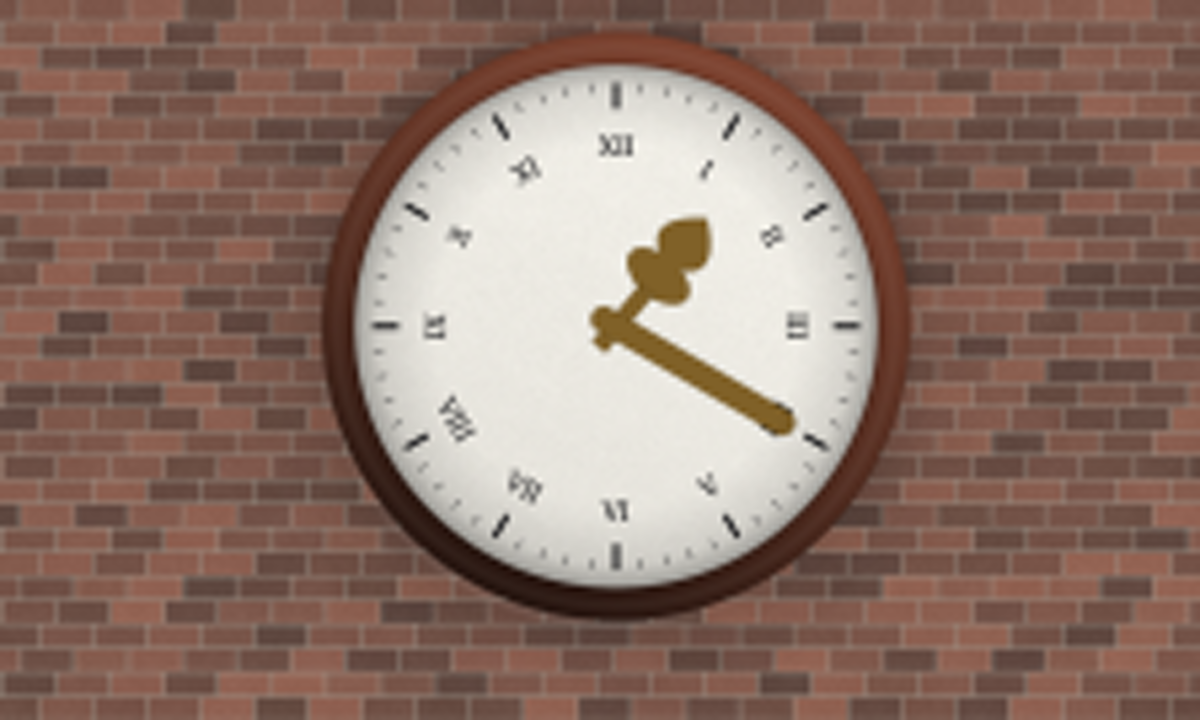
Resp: 1,20
